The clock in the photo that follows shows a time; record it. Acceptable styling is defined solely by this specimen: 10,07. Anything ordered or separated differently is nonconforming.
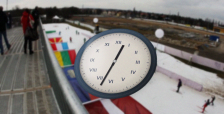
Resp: 12,33
